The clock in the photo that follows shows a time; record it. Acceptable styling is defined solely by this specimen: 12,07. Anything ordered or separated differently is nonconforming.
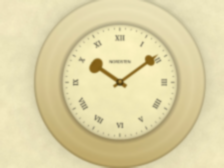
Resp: 10,09
